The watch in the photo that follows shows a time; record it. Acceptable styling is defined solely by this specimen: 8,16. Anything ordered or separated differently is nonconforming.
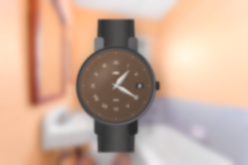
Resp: 1,20
